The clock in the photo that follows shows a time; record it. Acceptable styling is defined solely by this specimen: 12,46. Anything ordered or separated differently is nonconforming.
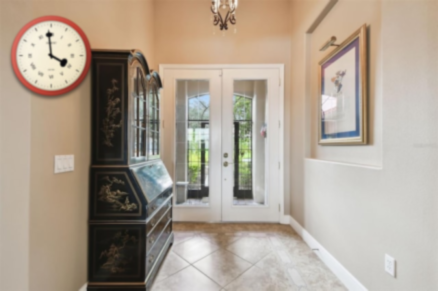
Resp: 3,59
